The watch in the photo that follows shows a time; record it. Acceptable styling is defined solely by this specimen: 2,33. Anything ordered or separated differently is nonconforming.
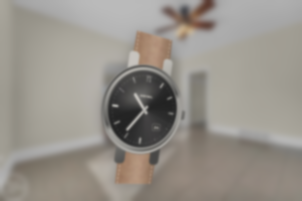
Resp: 10,36
